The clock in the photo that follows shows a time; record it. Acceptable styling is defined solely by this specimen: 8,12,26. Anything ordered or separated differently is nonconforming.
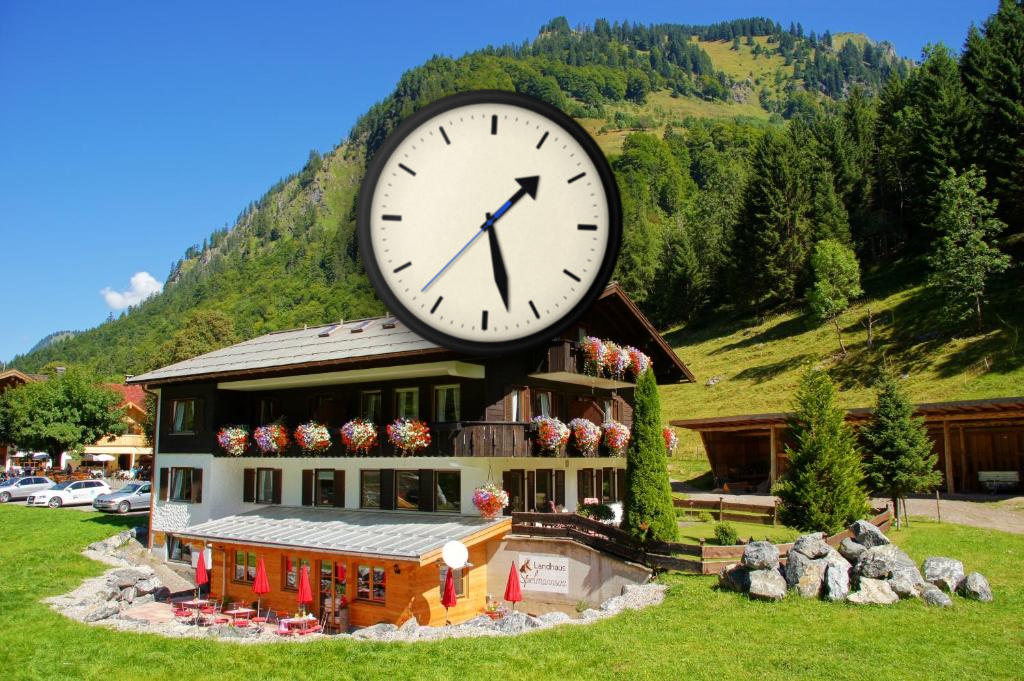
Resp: 1,27,37
